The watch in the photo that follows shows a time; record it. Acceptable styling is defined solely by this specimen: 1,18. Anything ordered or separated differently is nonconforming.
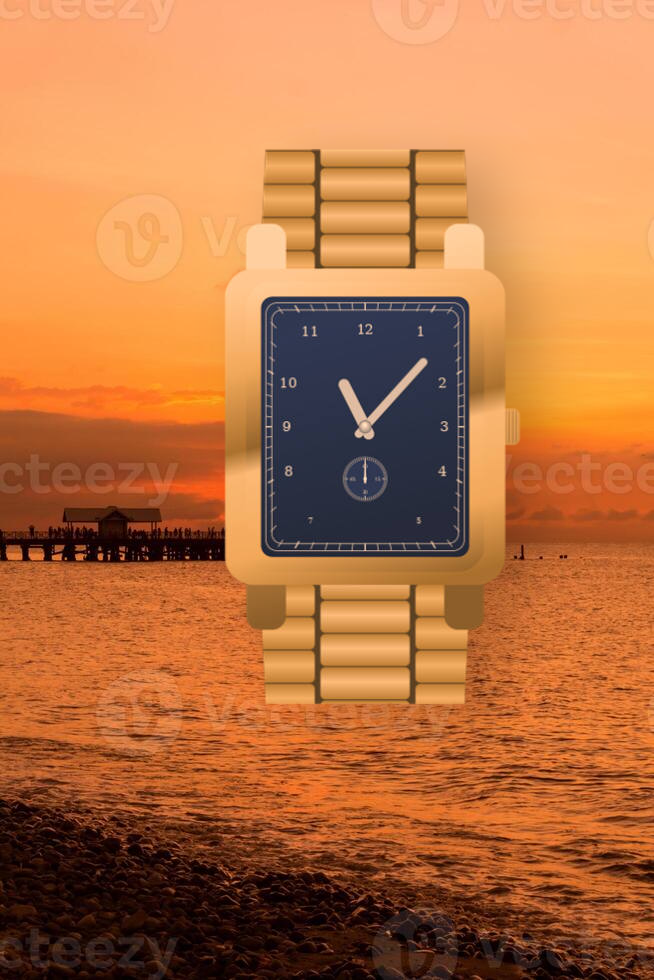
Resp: 11,07
